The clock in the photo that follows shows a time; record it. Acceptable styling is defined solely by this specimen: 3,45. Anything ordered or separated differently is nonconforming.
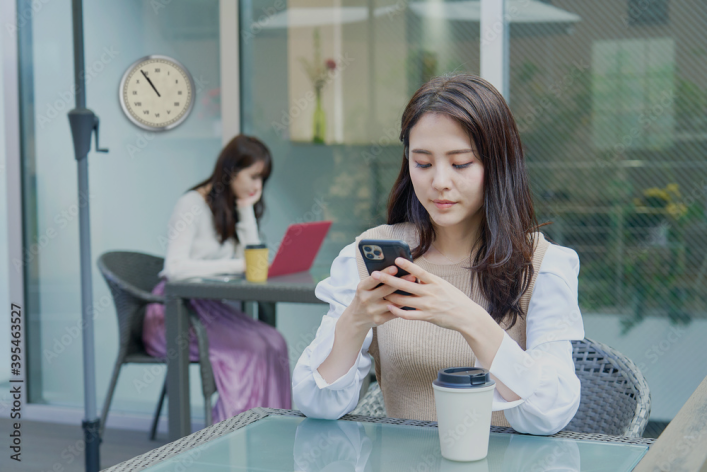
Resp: 10,54
